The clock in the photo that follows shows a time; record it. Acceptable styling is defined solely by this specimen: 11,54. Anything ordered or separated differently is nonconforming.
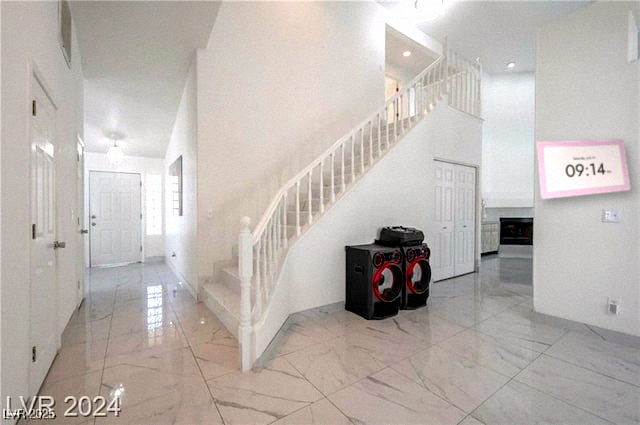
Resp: 9,14
